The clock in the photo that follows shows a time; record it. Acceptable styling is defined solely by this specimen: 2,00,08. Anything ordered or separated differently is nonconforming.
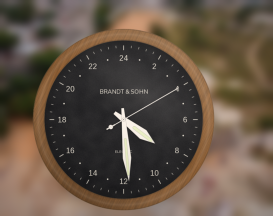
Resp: 8,29,10
